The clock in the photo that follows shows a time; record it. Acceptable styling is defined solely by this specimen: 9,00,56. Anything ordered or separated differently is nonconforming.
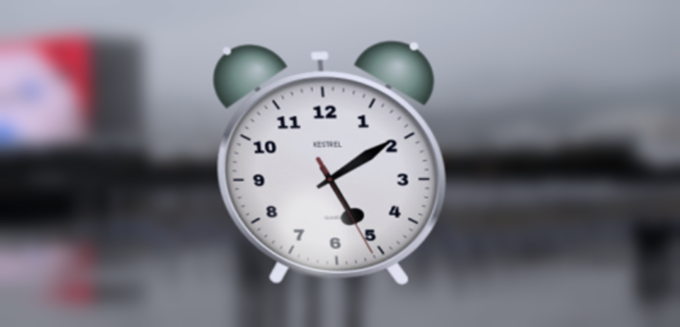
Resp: 5,09,26
